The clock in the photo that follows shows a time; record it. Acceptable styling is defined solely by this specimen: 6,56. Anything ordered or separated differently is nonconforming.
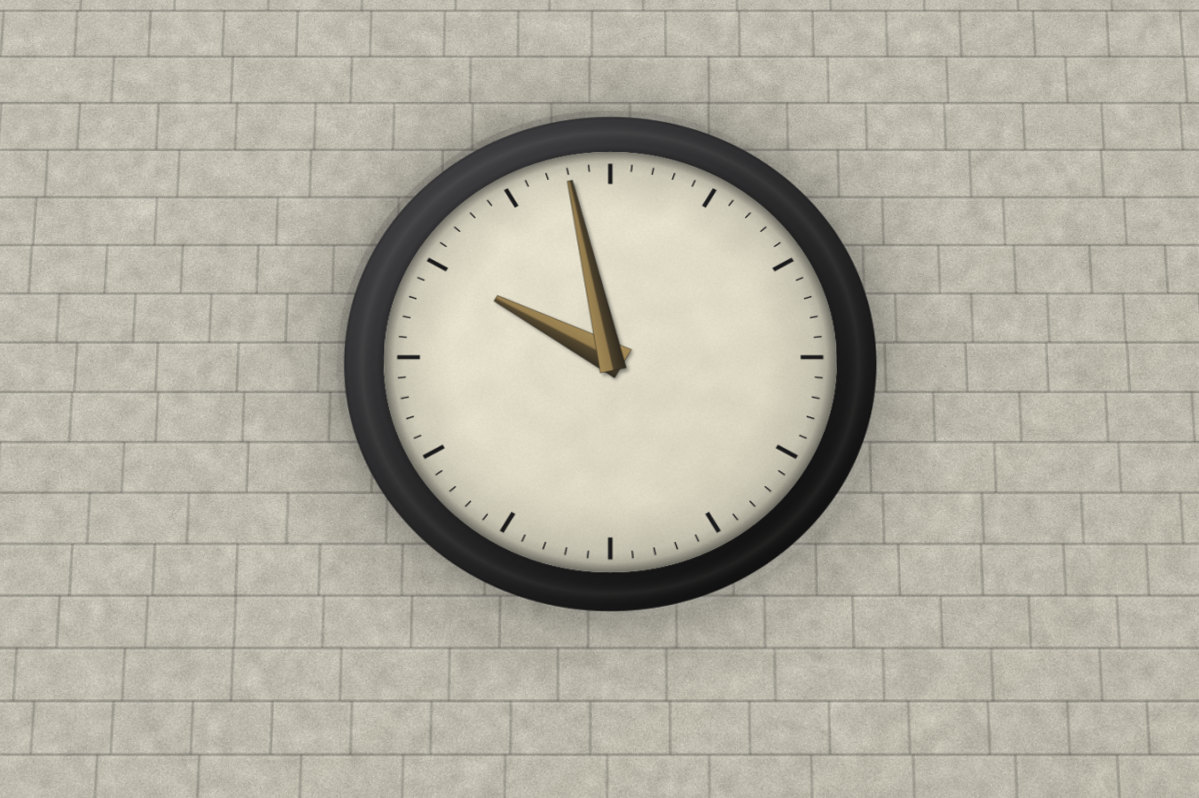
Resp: 9,58
